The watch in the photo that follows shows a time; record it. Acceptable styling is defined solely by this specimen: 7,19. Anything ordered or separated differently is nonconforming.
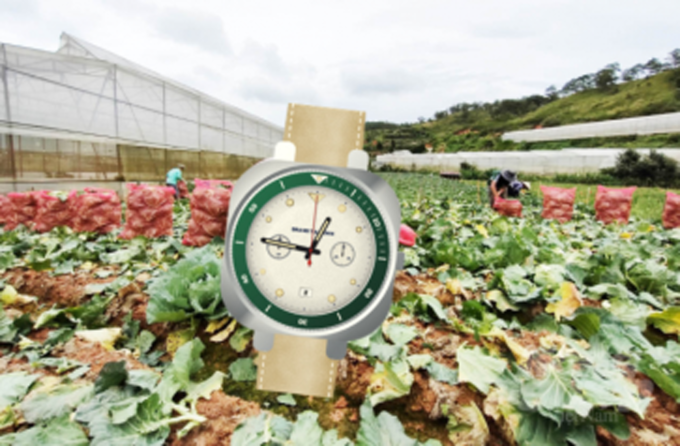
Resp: 12,46
